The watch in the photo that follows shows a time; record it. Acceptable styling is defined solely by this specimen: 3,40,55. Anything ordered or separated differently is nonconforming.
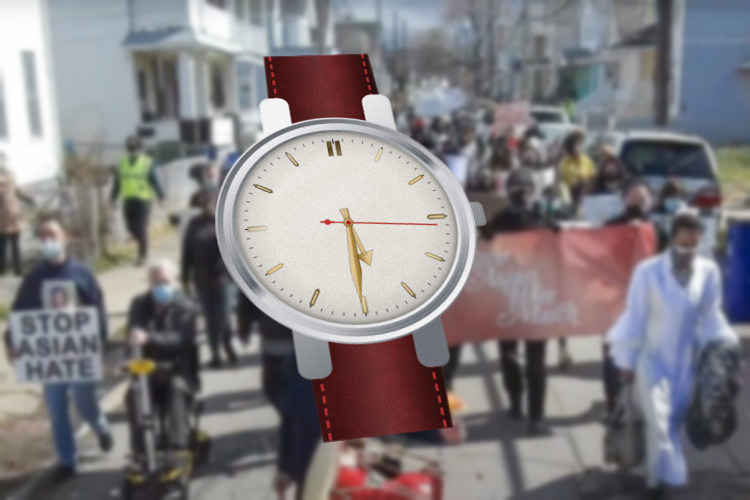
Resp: 5,30,16
